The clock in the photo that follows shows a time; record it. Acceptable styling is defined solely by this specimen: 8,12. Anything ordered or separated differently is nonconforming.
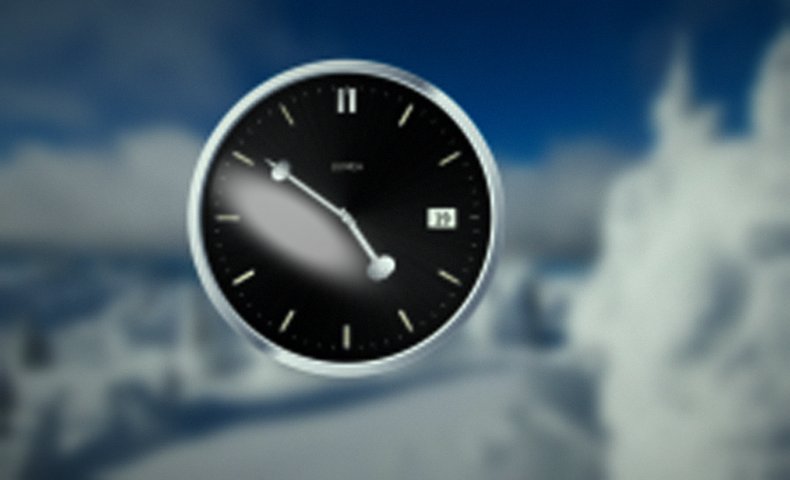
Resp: 4,51
